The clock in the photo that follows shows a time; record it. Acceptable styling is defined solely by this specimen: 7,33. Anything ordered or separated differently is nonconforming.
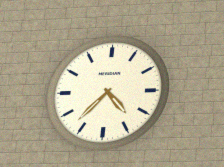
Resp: 4,37
